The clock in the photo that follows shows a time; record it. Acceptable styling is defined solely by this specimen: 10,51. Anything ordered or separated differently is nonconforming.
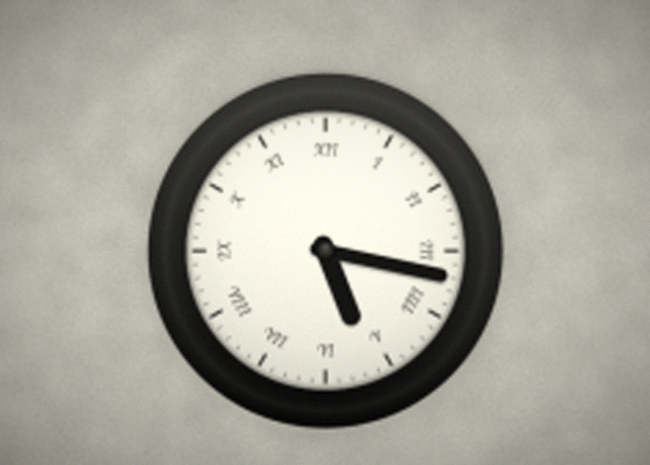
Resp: 5,17
